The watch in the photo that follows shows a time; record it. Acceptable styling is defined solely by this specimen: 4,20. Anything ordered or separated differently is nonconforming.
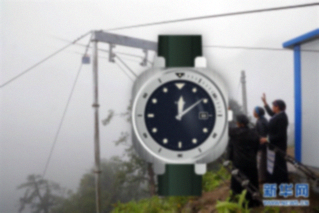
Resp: 12,09
